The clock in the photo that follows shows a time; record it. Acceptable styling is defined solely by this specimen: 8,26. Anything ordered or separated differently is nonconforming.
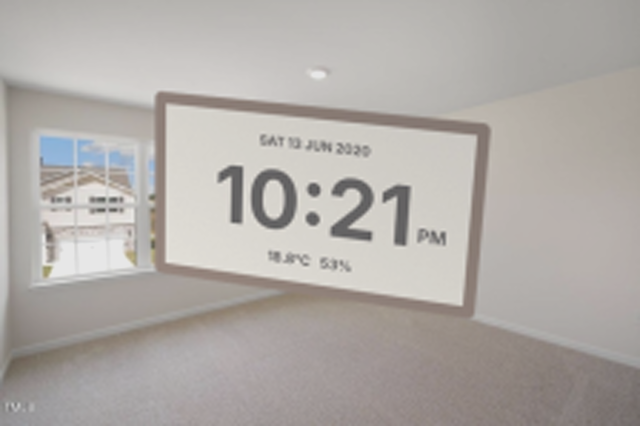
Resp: 10,21
